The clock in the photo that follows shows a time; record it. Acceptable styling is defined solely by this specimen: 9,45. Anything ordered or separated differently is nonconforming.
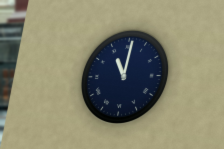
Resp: 11,01
